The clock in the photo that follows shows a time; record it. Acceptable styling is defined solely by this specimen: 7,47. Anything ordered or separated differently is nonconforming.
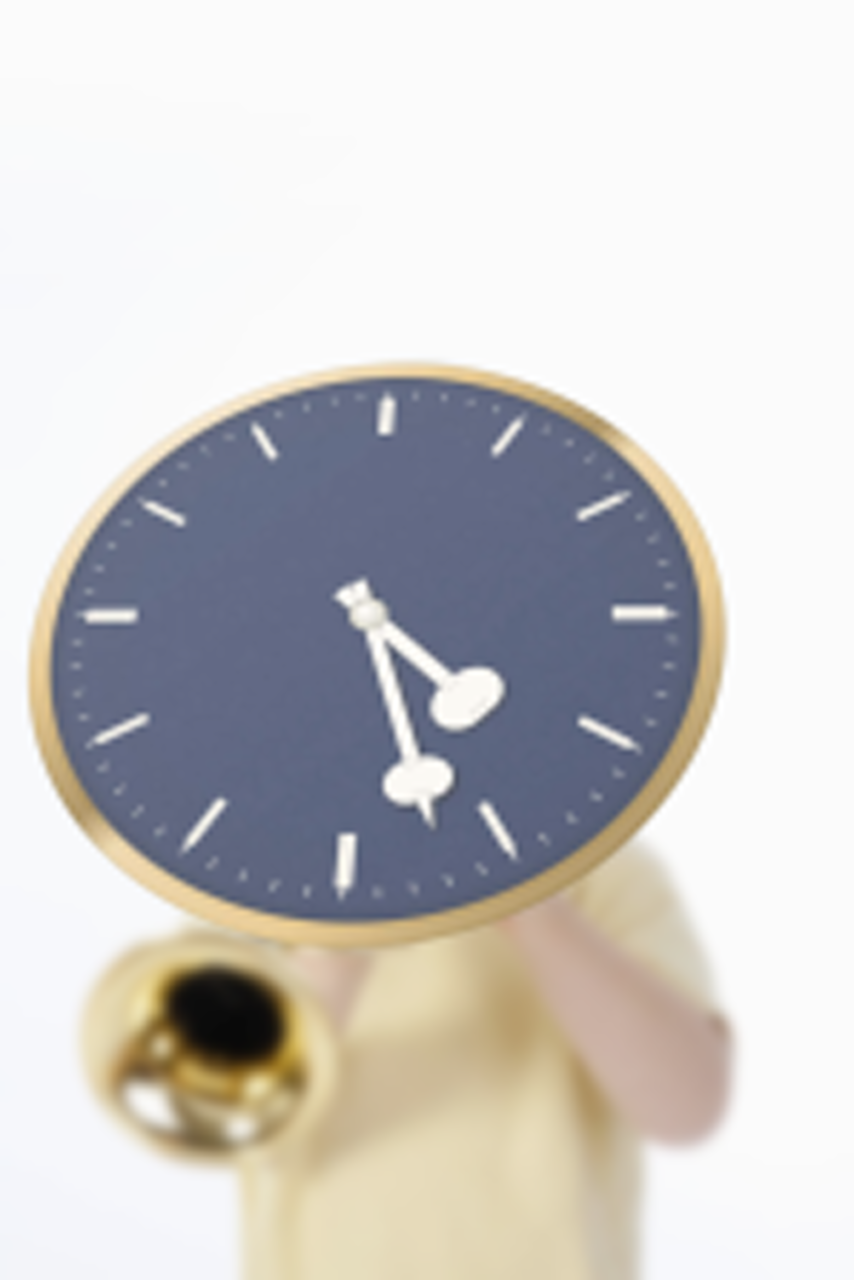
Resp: 4,27
